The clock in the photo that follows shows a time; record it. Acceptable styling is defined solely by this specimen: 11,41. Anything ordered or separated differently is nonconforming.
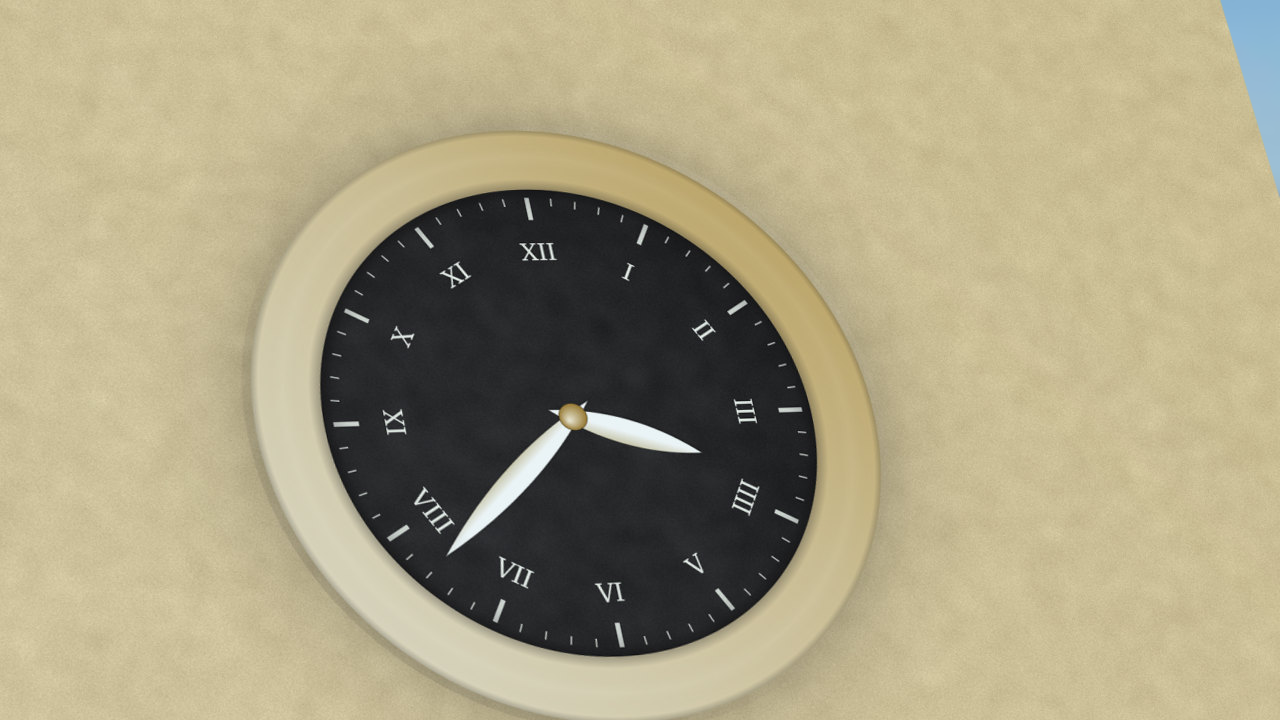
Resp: 3,38
